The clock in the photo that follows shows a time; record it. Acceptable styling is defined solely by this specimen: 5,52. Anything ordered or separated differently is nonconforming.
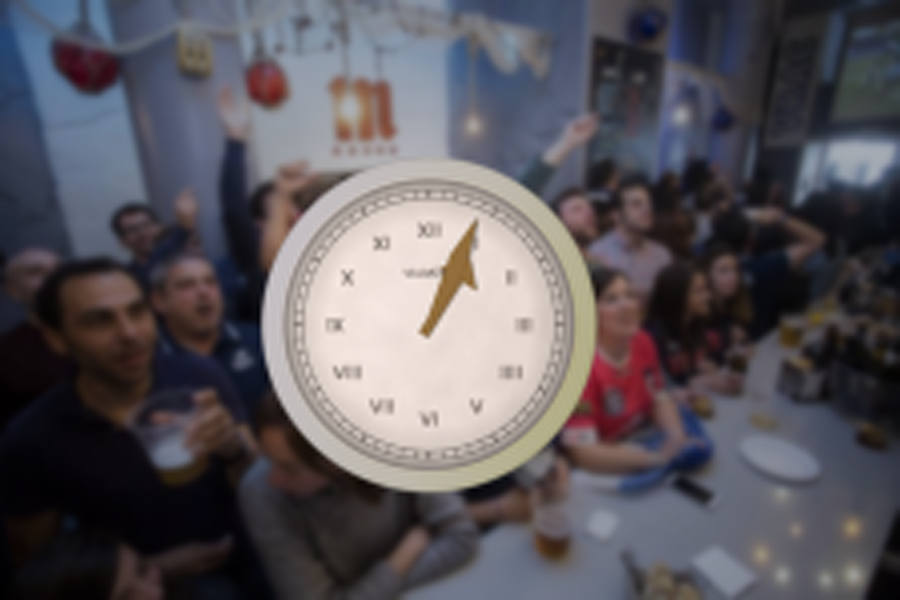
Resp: 1,04
